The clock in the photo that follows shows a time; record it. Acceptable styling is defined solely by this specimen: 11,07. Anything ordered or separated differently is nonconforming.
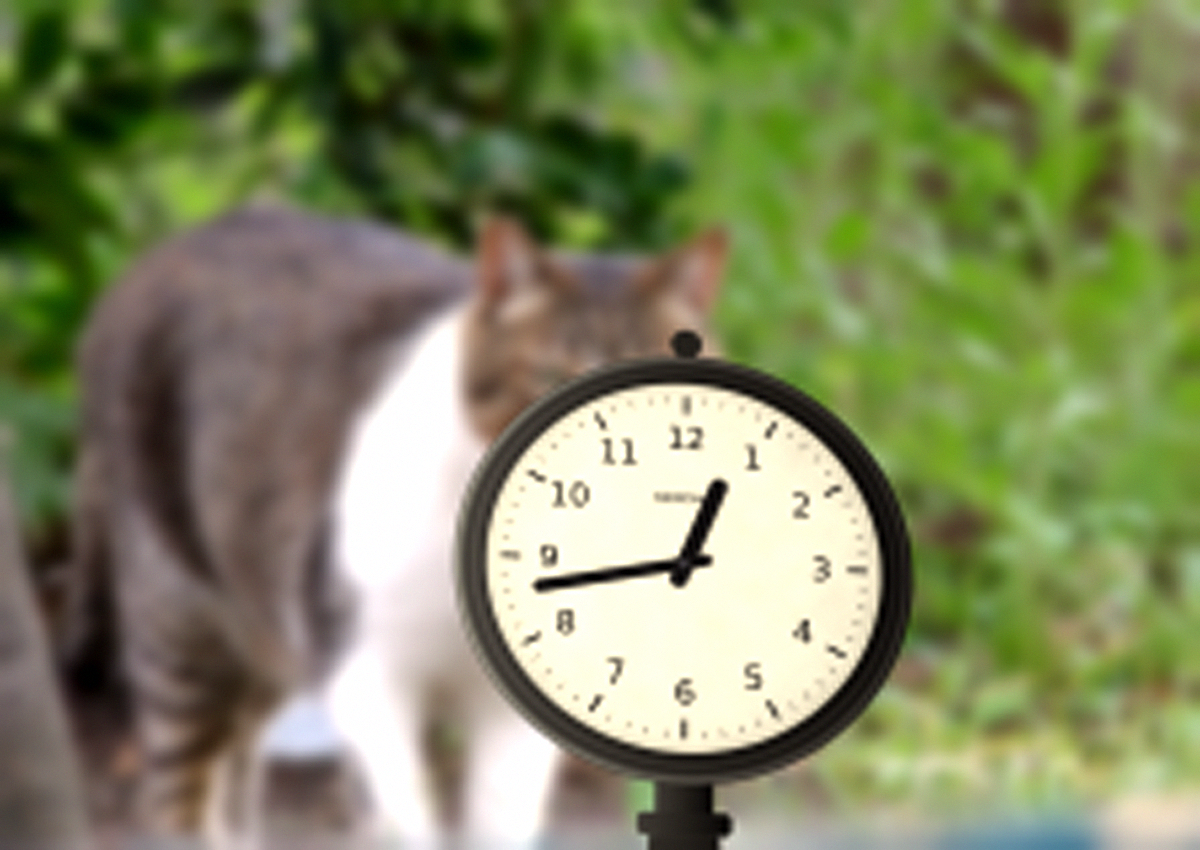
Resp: 12,43
